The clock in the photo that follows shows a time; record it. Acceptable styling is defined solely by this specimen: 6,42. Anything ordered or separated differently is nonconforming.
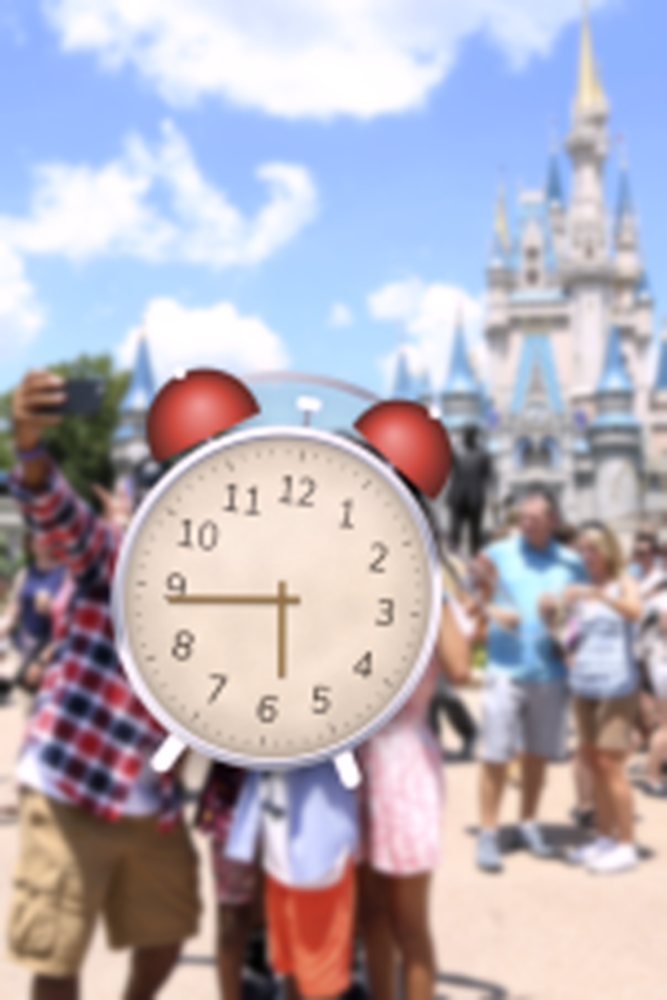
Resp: 5,44
